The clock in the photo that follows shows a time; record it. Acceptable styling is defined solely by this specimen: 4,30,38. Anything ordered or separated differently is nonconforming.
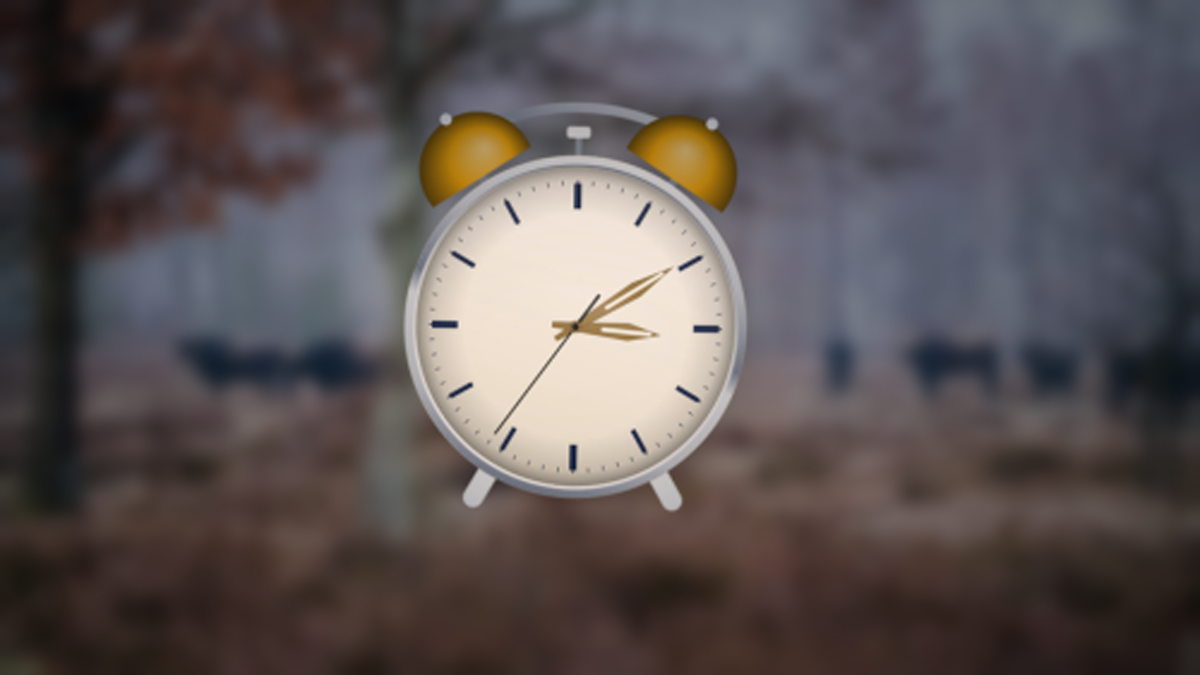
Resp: 3,09,36
